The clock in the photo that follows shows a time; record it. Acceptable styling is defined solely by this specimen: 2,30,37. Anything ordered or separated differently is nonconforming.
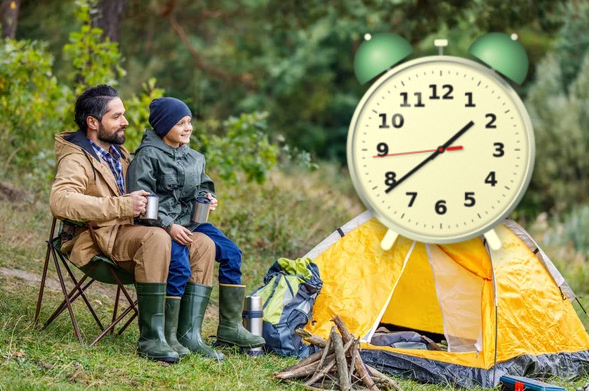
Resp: 1,38,44
